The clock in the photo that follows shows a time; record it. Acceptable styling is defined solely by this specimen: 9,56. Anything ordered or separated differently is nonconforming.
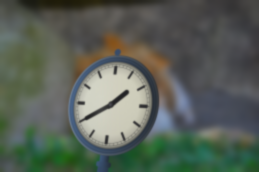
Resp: 1,40
